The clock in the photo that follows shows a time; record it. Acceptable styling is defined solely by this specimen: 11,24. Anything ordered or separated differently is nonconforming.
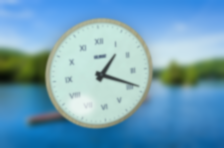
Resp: 1,19
